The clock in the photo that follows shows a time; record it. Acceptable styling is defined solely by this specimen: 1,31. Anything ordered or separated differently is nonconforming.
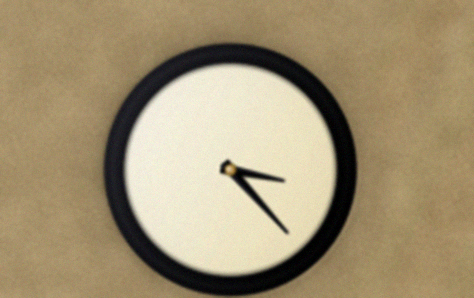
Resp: 3,23
